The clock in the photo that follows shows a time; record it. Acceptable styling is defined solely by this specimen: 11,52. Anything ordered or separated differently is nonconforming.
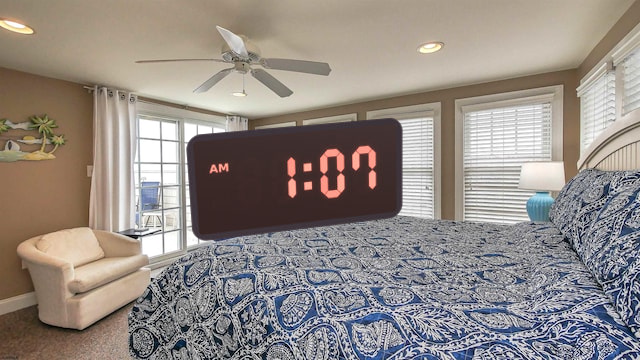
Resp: 1,07
